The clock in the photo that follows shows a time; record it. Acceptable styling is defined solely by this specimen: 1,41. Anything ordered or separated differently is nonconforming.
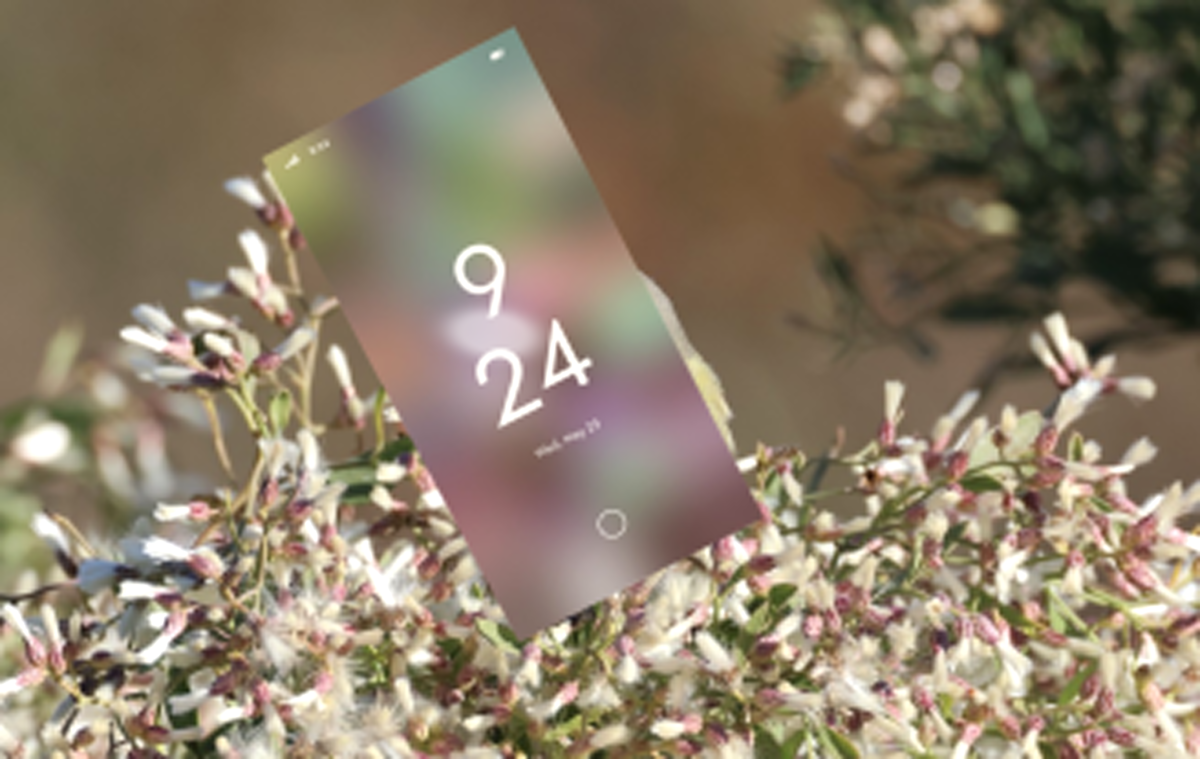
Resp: 9,24
